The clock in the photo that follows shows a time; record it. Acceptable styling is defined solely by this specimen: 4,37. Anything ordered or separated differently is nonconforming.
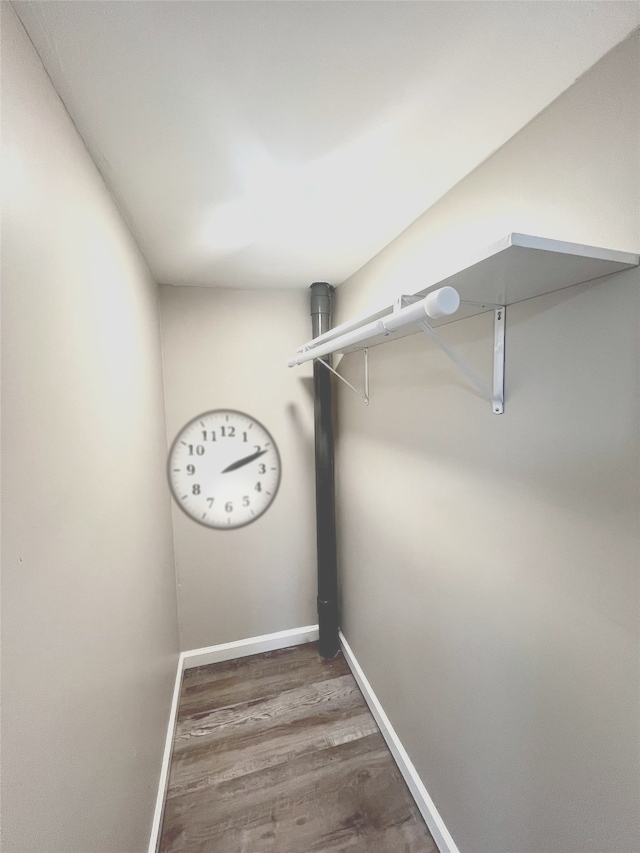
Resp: 2,11
